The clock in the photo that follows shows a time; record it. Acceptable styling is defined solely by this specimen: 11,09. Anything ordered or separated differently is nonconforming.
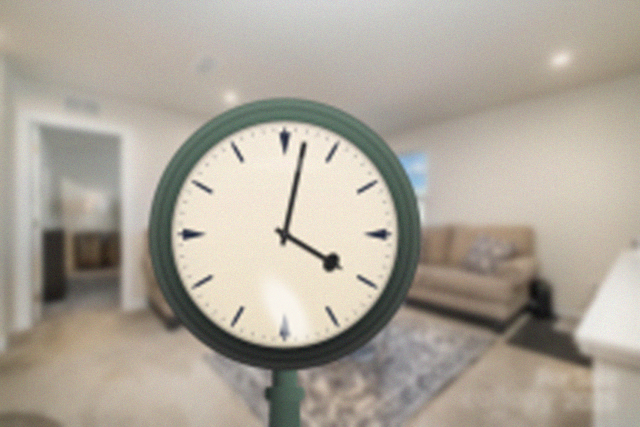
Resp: 4,02
